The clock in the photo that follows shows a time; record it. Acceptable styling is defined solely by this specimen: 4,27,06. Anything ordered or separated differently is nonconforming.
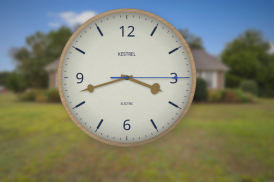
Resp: 3,42,15
